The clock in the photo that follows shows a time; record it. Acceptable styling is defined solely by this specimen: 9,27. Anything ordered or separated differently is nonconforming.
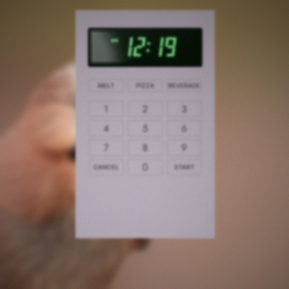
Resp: 12,19
